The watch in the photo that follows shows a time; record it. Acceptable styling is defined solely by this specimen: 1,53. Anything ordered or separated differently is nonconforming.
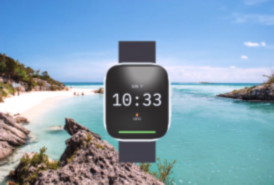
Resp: 10,33
